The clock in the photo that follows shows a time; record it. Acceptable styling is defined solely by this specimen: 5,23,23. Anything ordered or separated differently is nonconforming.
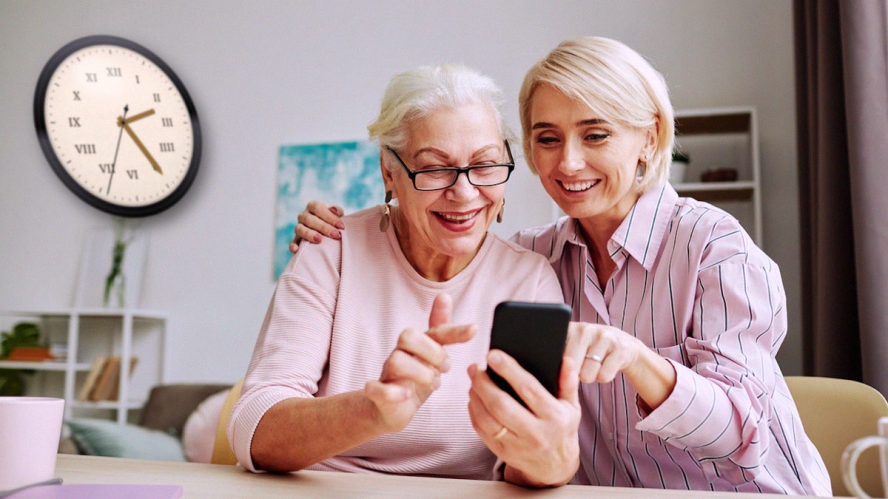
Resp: 2,24,34
